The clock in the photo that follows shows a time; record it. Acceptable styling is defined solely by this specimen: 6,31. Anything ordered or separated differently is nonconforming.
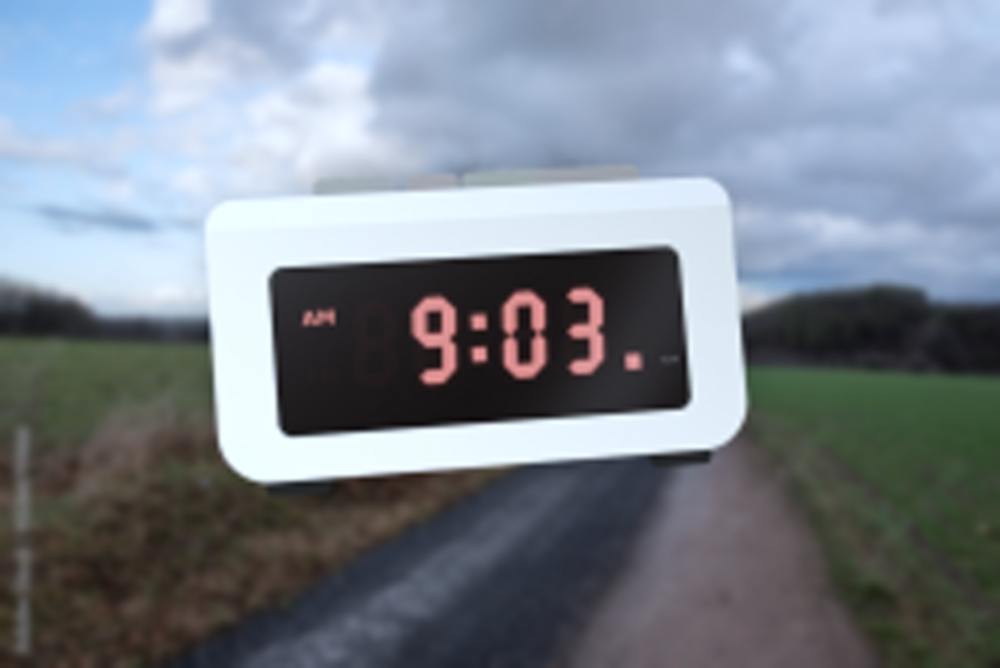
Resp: 9,03
